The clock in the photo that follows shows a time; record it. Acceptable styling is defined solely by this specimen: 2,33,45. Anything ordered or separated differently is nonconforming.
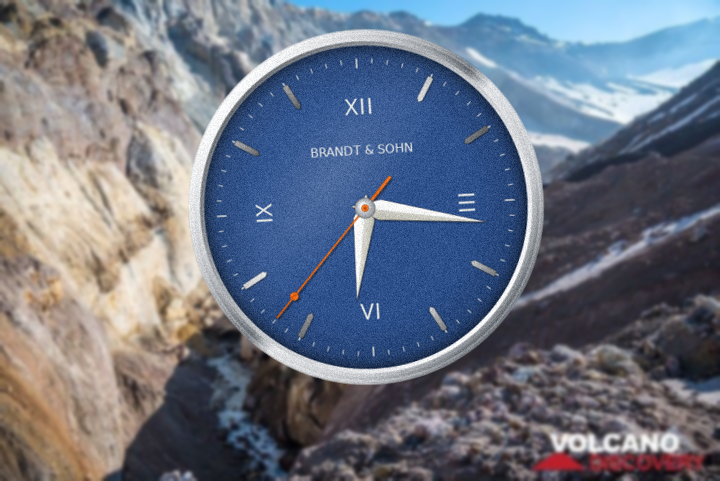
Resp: 6,16,37
